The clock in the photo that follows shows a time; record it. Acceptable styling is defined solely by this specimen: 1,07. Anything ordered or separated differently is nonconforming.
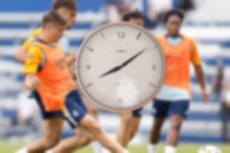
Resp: 8,09
